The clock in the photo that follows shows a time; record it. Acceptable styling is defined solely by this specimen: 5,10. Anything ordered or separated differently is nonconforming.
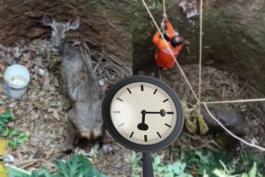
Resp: 6,15
